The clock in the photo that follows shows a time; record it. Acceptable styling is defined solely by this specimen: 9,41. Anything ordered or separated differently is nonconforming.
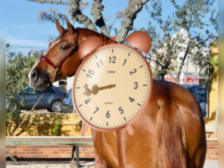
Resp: 8,43
